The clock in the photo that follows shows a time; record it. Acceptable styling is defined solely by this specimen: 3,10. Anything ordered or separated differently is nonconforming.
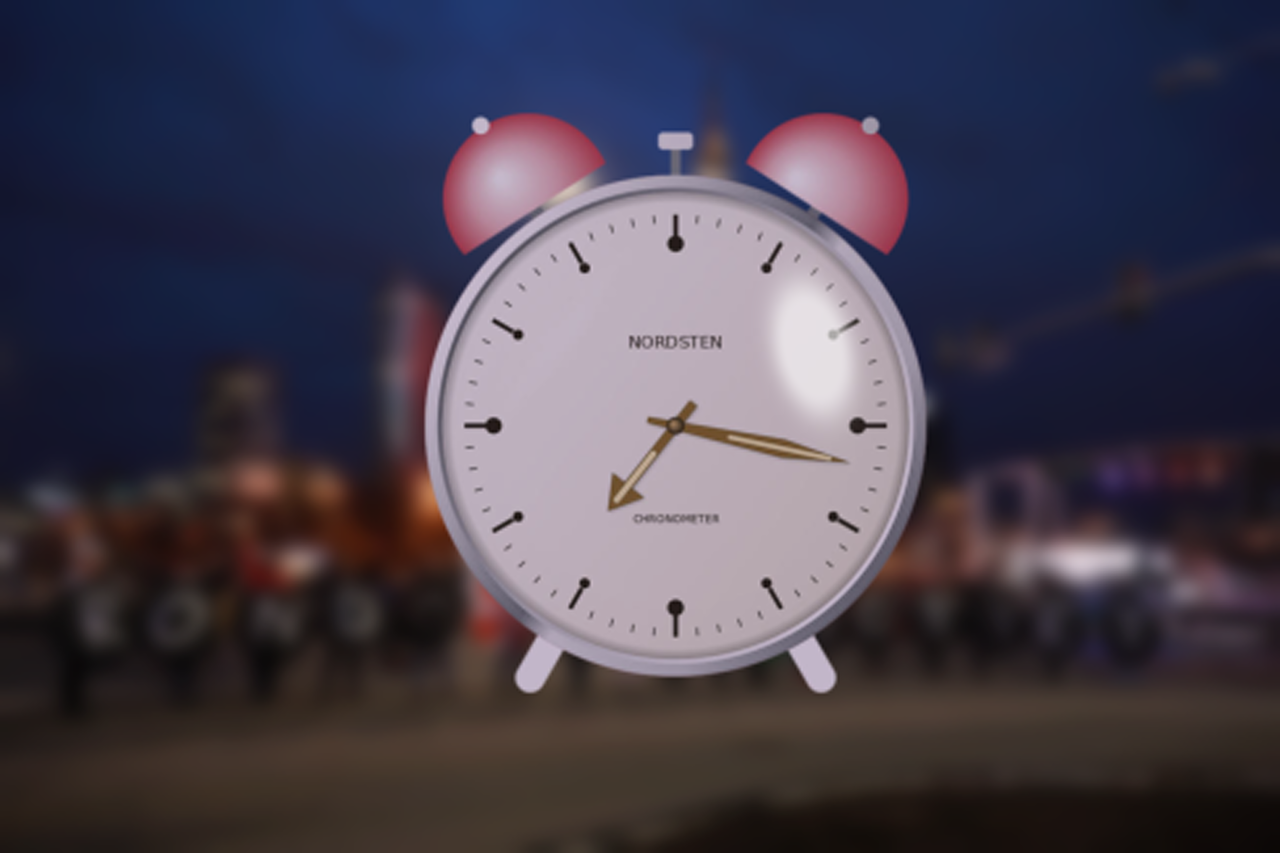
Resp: 7,17
